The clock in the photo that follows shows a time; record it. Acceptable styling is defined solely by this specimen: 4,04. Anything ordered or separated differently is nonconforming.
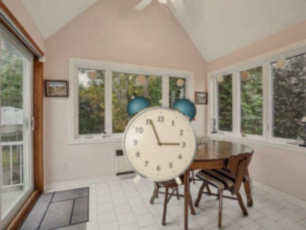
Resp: 2,56
